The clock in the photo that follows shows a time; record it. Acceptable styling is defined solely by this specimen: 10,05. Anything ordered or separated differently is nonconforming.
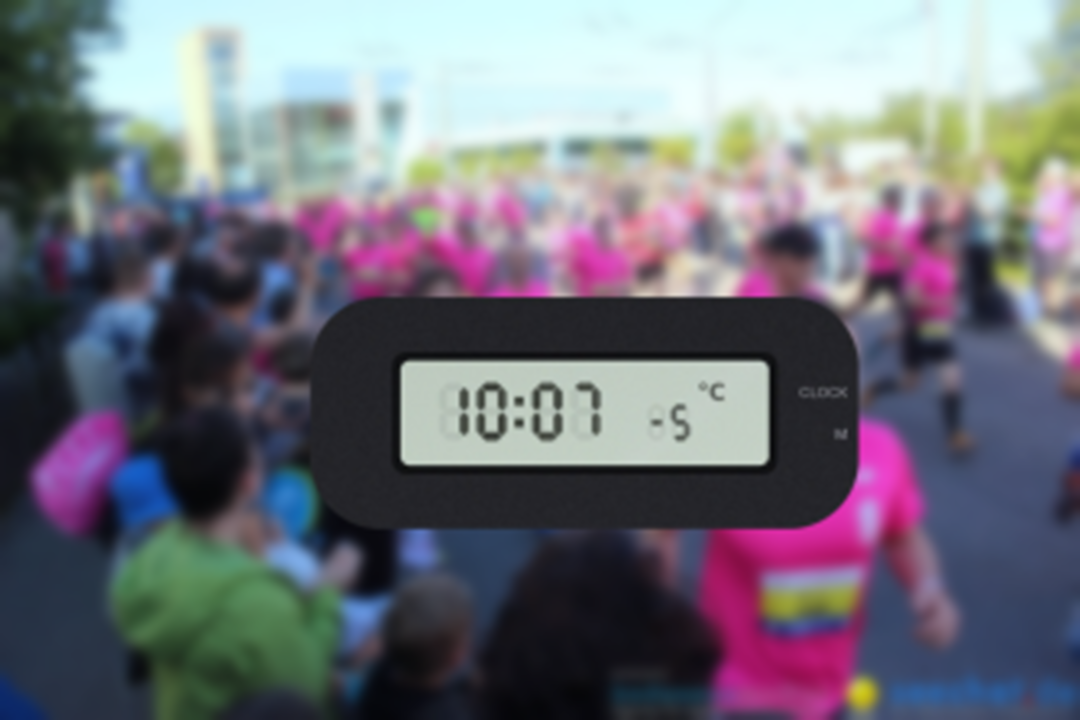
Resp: 10,07
